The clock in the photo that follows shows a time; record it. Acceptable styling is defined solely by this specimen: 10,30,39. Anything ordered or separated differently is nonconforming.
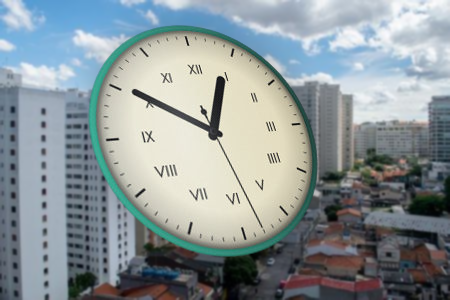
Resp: 12,50,28
